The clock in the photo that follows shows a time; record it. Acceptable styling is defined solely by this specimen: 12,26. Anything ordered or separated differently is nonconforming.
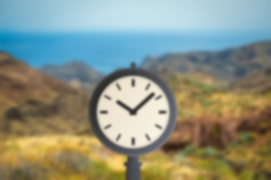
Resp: 10,08
